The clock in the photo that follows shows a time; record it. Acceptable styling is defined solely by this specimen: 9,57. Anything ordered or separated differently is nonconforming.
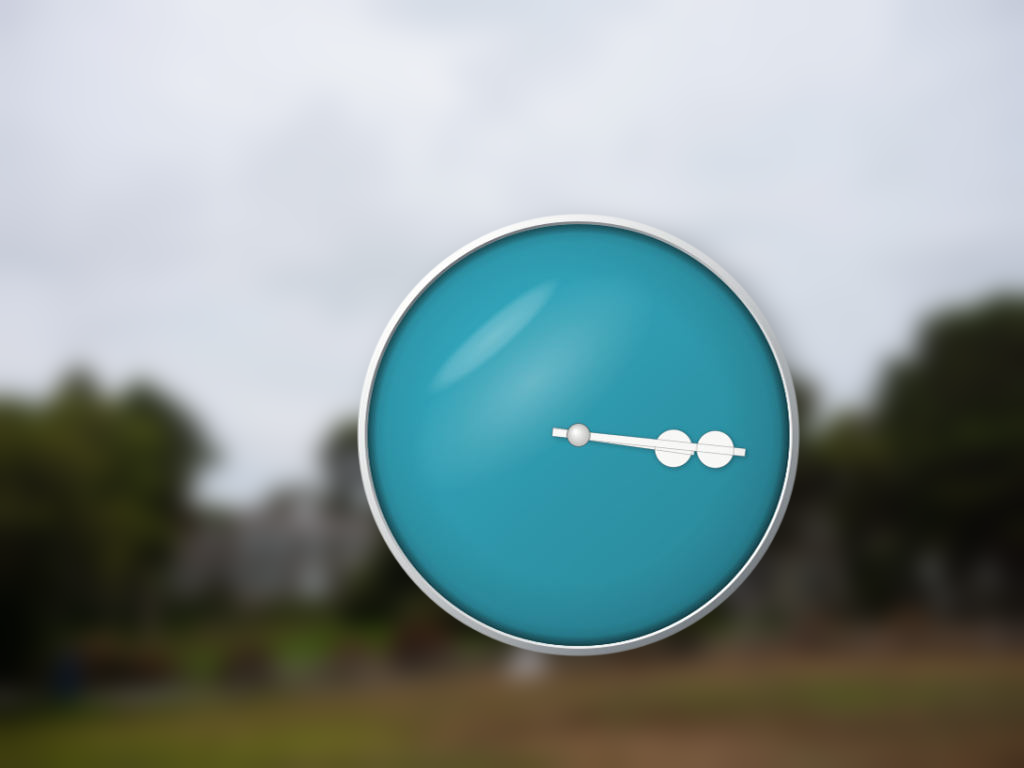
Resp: 3,16
